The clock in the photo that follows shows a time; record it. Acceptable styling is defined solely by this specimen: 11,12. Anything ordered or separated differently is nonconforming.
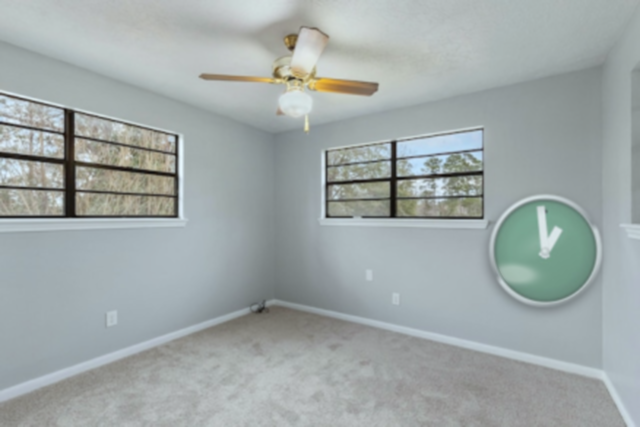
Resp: 12,59
